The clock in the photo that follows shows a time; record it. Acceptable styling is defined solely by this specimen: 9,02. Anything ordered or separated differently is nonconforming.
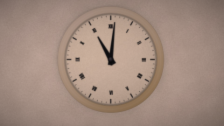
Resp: 11,01
